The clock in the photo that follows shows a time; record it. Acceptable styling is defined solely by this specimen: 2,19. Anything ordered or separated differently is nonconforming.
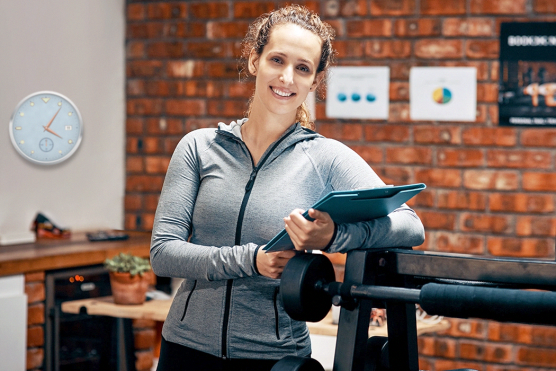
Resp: 4,06
